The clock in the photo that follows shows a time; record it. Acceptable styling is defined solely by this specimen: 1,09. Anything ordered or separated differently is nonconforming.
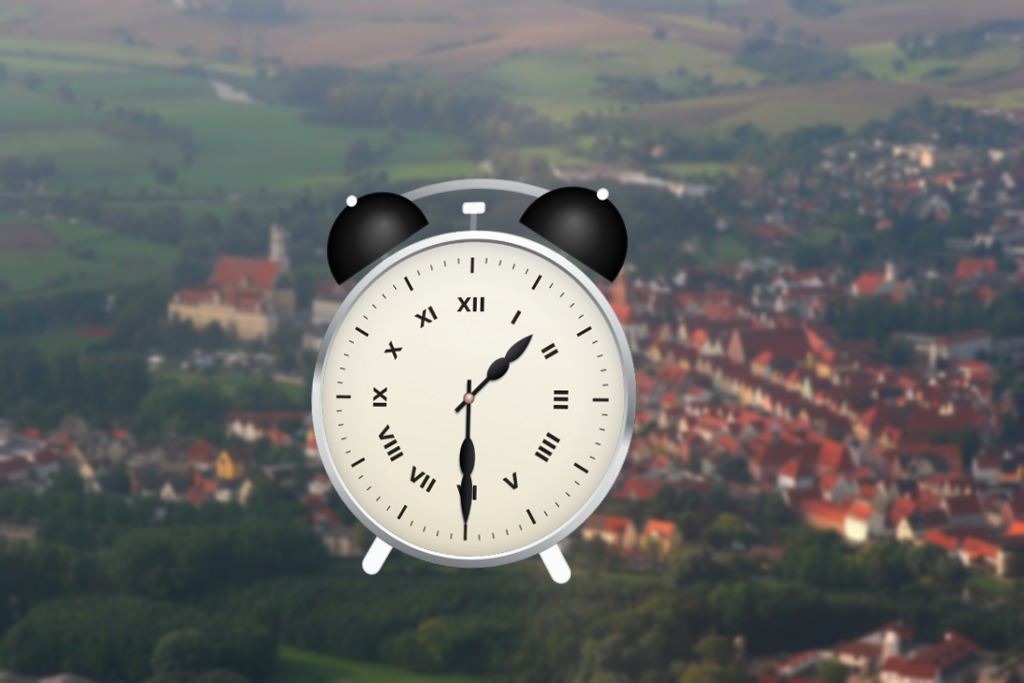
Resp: 1,30
